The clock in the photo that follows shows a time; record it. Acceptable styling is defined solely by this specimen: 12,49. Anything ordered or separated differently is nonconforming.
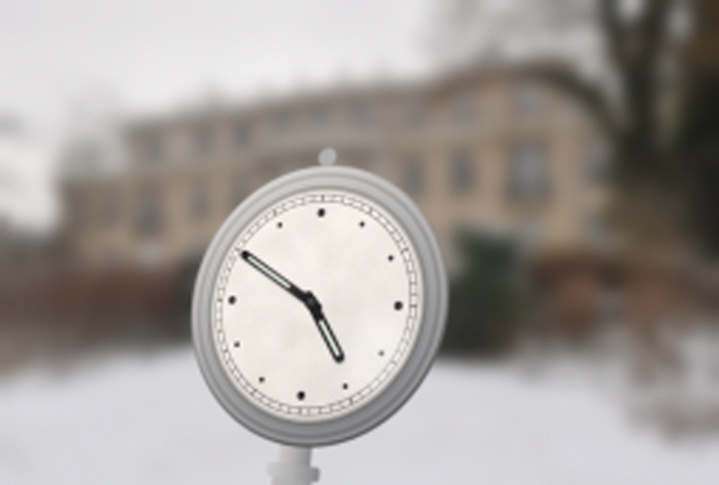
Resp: 4,50
